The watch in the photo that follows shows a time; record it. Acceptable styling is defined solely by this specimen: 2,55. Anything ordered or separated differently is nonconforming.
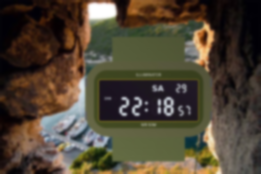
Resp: 22,18
